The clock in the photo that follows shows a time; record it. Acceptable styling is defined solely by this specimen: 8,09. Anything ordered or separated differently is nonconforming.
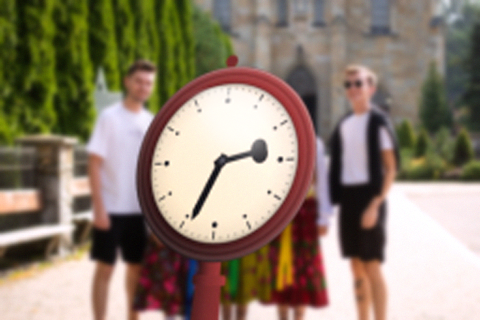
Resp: 2,34
